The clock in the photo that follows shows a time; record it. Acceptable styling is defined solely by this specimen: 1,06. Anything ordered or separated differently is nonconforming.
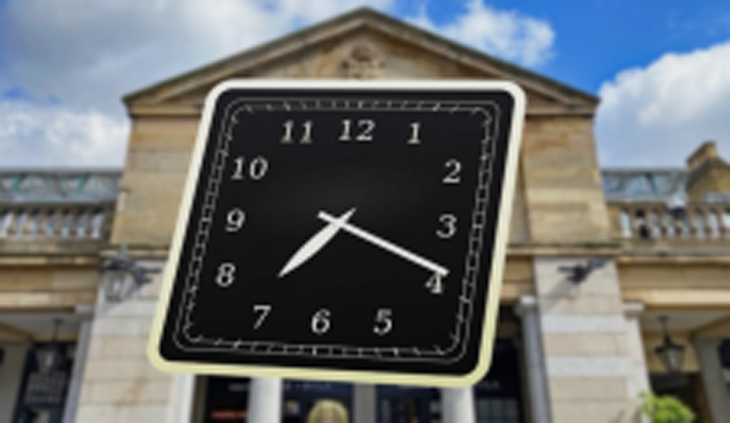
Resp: 7,19
